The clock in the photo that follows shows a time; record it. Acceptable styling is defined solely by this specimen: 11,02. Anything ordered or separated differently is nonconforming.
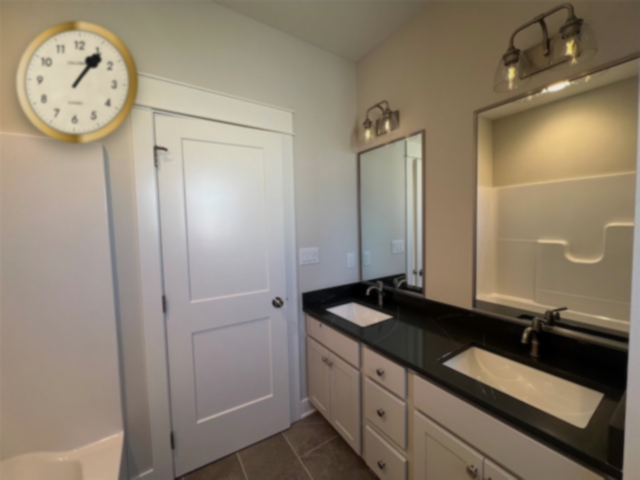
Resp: 1,06
